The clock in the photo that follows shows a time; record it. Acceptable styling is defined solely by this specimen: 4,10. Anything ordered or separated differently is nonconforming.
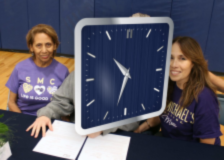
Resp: 10,33
